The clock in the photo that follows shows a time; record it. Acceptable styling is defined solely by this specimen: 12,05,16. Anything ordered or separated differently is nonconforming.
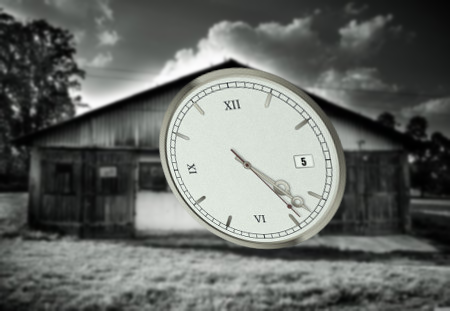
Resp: 4,22,24
